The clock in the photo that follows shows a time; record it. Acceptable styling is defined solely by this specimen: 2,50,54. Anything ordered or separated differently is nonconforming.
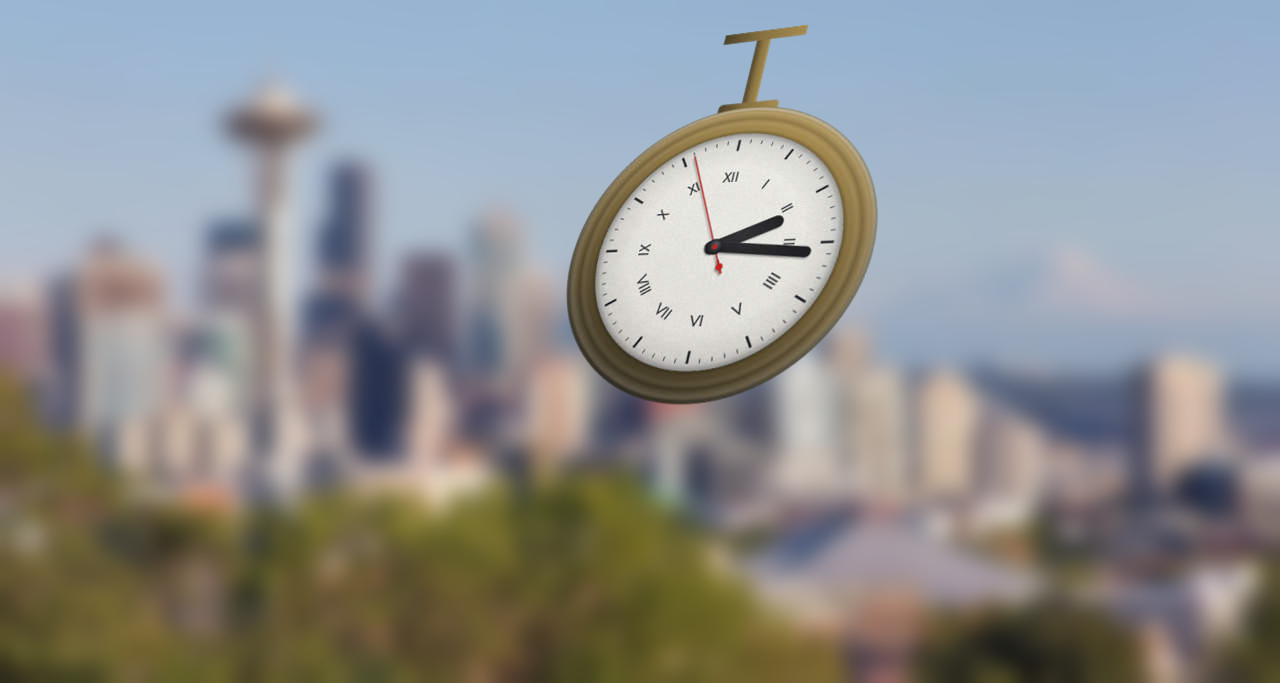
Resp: 2,15,56
